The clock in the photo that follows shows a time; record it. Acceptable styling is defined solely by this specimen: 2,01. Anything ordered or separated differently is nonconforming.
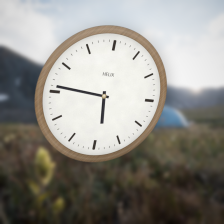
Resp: 5,46
